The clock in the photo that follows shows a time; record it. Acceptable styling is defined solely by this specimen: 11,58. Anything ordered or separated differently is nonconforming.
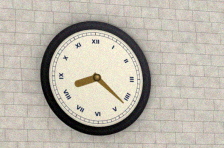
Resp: 8,22
